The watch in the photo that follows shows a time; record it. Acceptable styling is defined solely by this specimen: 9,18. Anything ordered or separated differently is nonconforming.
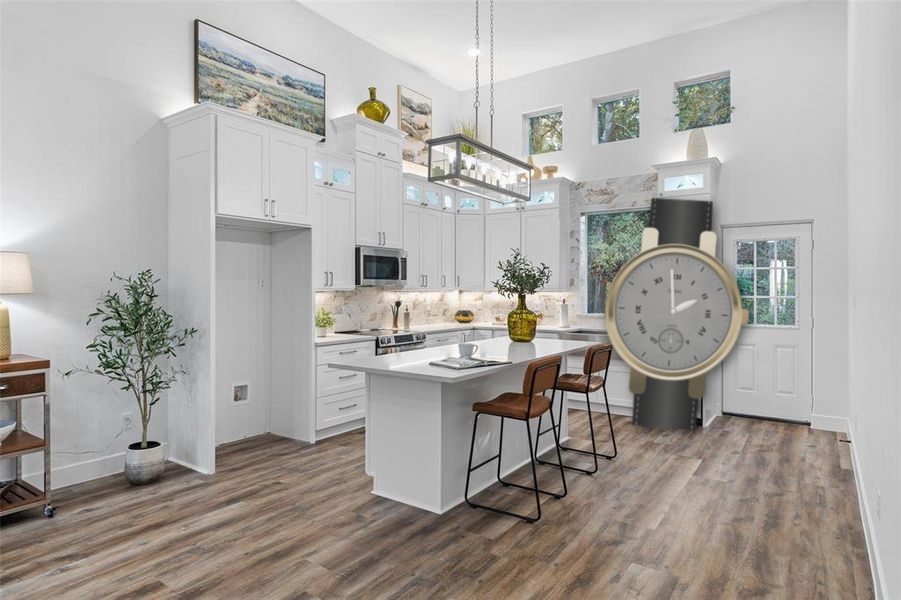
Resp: 1,59
